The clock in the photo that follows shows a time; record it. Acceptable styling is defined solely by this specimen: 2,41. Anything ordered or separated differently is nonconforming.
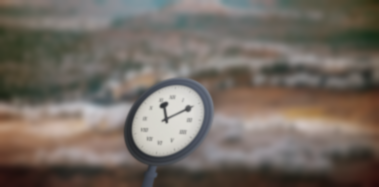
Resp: 11,10
